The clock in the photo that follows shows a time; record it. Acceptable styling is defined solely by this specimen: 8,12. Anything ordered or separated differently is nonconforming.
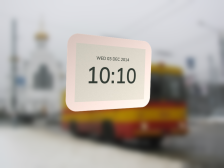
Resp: 10,10
